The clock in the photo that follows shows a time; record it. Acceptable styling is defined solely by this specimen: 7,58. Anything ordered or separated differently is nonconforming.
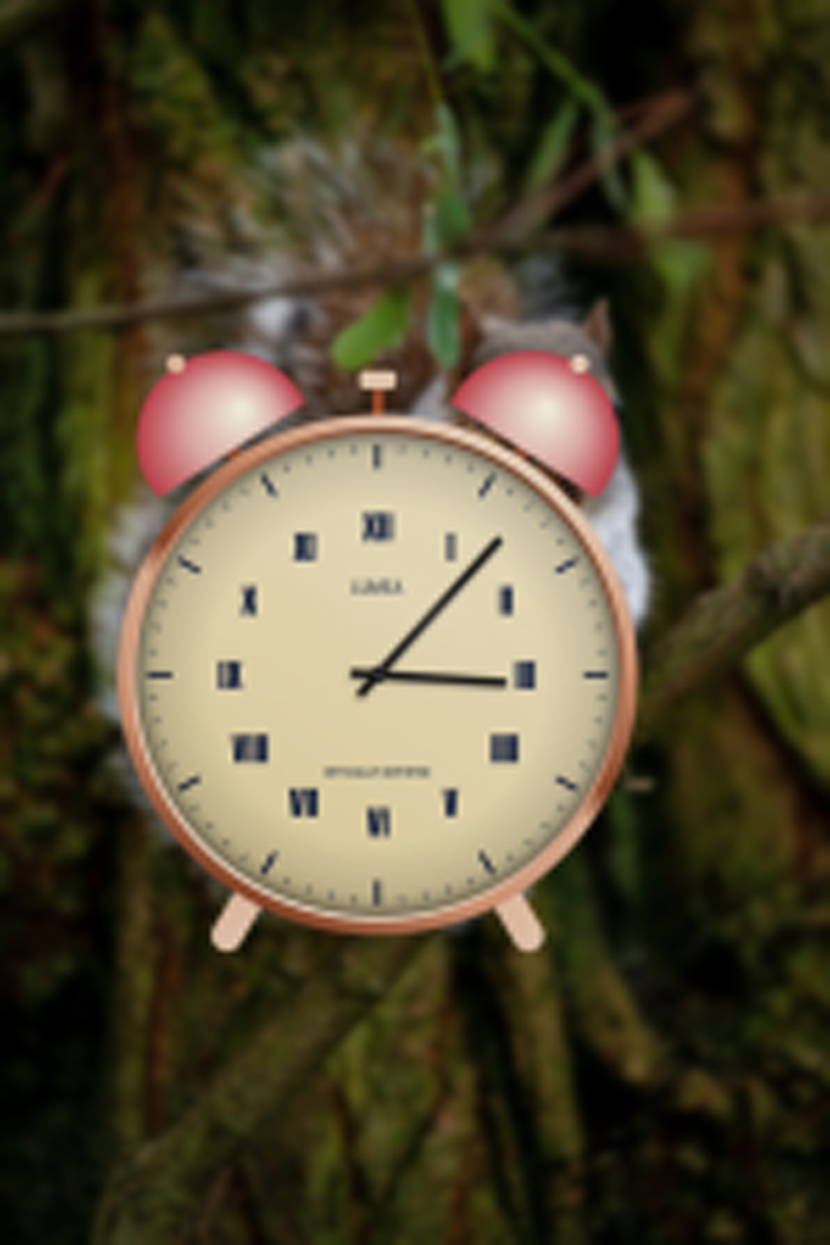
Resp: 3,07
